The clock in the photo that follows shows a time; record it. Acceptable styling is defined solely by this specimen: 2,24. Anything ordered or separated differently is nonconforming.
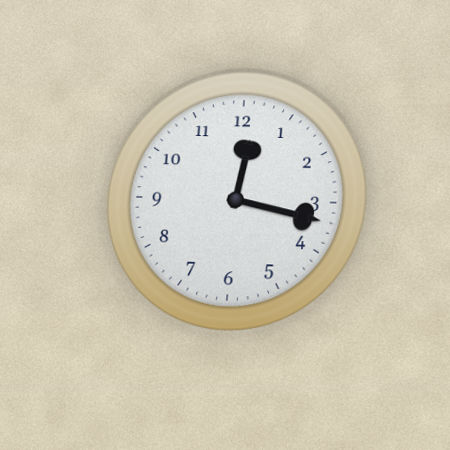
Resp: 12,17
